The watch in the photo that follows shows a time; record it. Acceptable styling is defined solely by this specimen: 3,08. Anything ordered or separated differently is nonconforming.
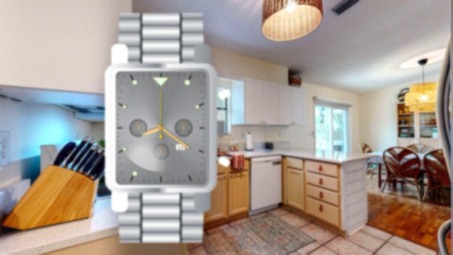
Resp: 8,21
